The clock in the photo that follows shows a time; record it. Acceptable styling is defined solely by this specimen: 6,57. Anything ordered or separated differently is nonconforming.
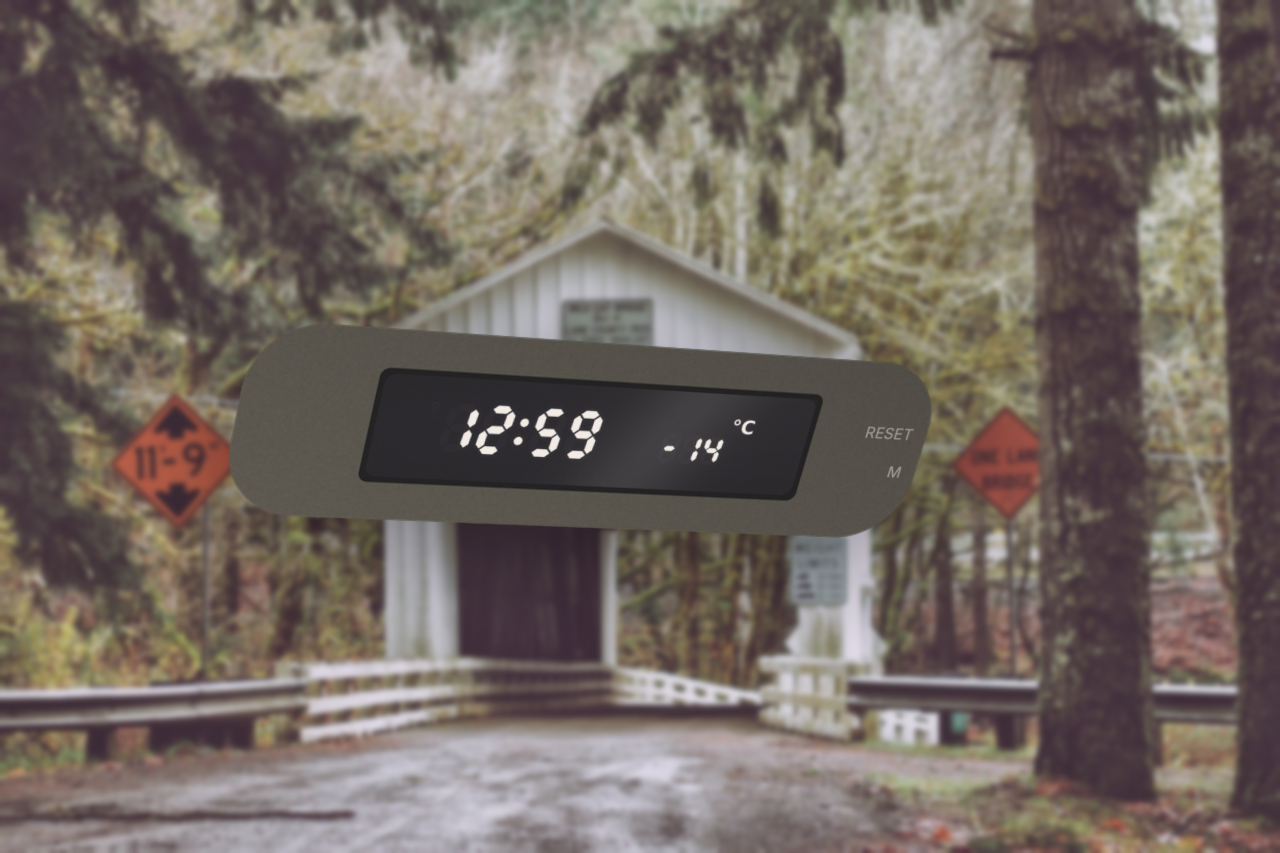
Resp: 12,59
